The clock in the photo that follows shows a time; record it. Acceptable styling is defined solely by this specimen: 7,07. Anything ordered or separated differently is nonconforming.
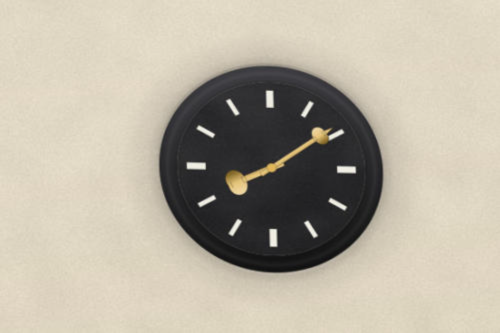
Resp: 8,09
